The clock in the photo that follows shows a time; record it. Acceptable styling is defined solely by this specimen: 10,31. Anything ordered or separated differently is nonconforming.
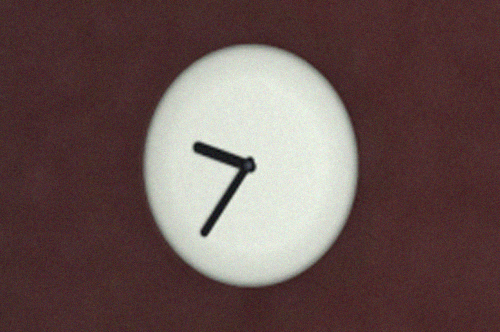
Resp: 9,36
